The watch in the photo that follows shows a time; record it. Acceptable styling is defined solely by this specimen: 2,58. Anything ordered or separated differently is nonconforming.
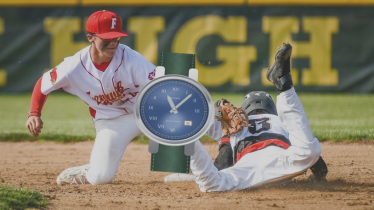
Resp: 11,07
